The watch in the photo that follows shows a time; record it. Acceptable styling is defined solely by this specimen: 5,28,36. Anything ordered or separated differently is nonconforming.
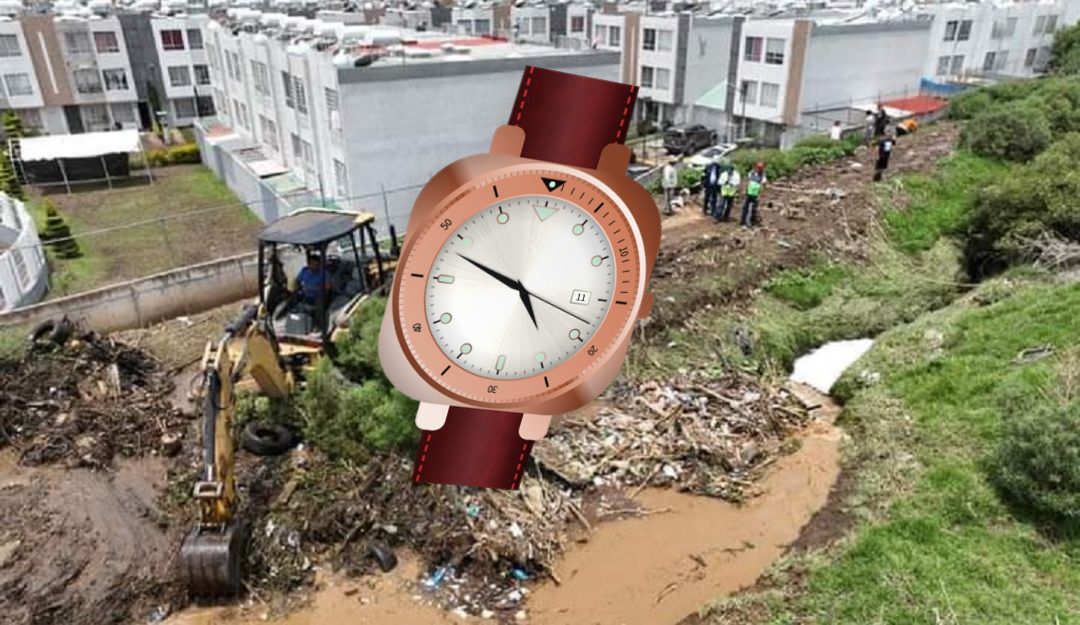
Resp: 4,48,18
